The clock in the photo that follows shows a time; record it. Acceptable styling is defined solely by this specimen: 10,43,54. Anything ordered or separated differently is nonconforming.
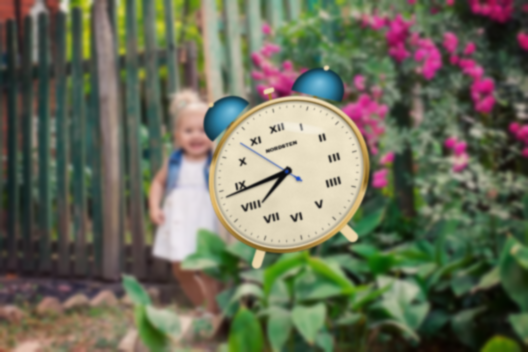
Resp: 7,43,53
